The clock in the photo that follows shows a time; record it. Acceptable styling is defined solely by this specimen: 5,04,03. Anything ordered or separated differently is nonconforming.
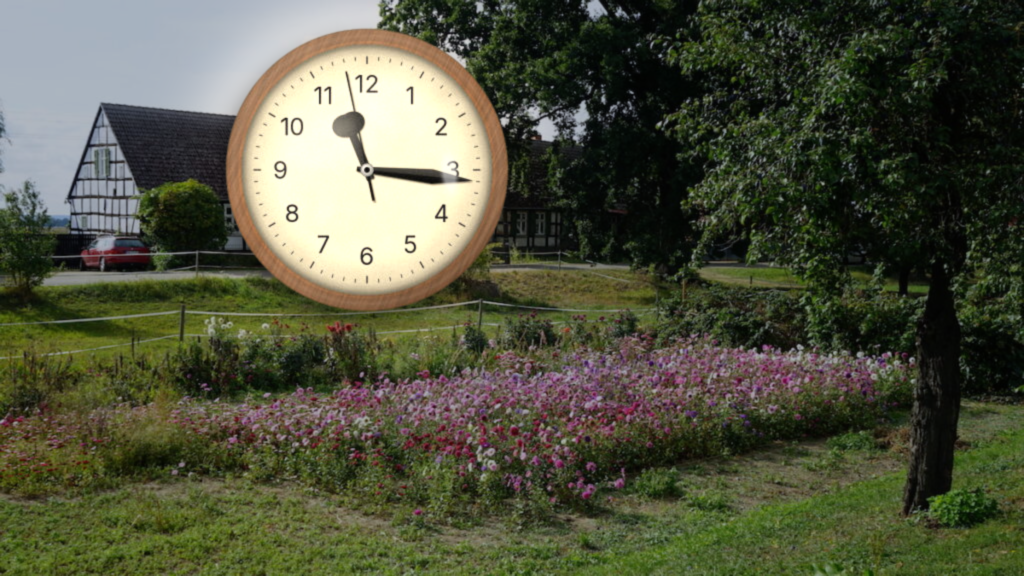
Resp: 11,15,58
